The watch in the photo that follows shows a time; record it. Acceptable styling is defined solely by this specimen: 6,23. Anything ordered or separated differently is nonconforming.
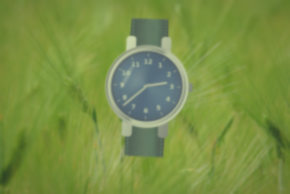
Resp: 2,38
